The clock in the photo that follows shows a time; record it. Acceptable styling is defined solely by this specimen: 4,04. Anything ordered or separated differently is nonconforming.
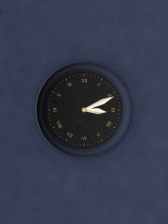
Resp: 3,11
